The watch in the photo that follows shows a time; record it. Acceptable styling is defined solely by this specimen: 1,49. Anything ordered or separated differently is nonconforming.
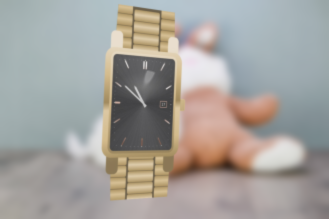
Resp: 10,51
